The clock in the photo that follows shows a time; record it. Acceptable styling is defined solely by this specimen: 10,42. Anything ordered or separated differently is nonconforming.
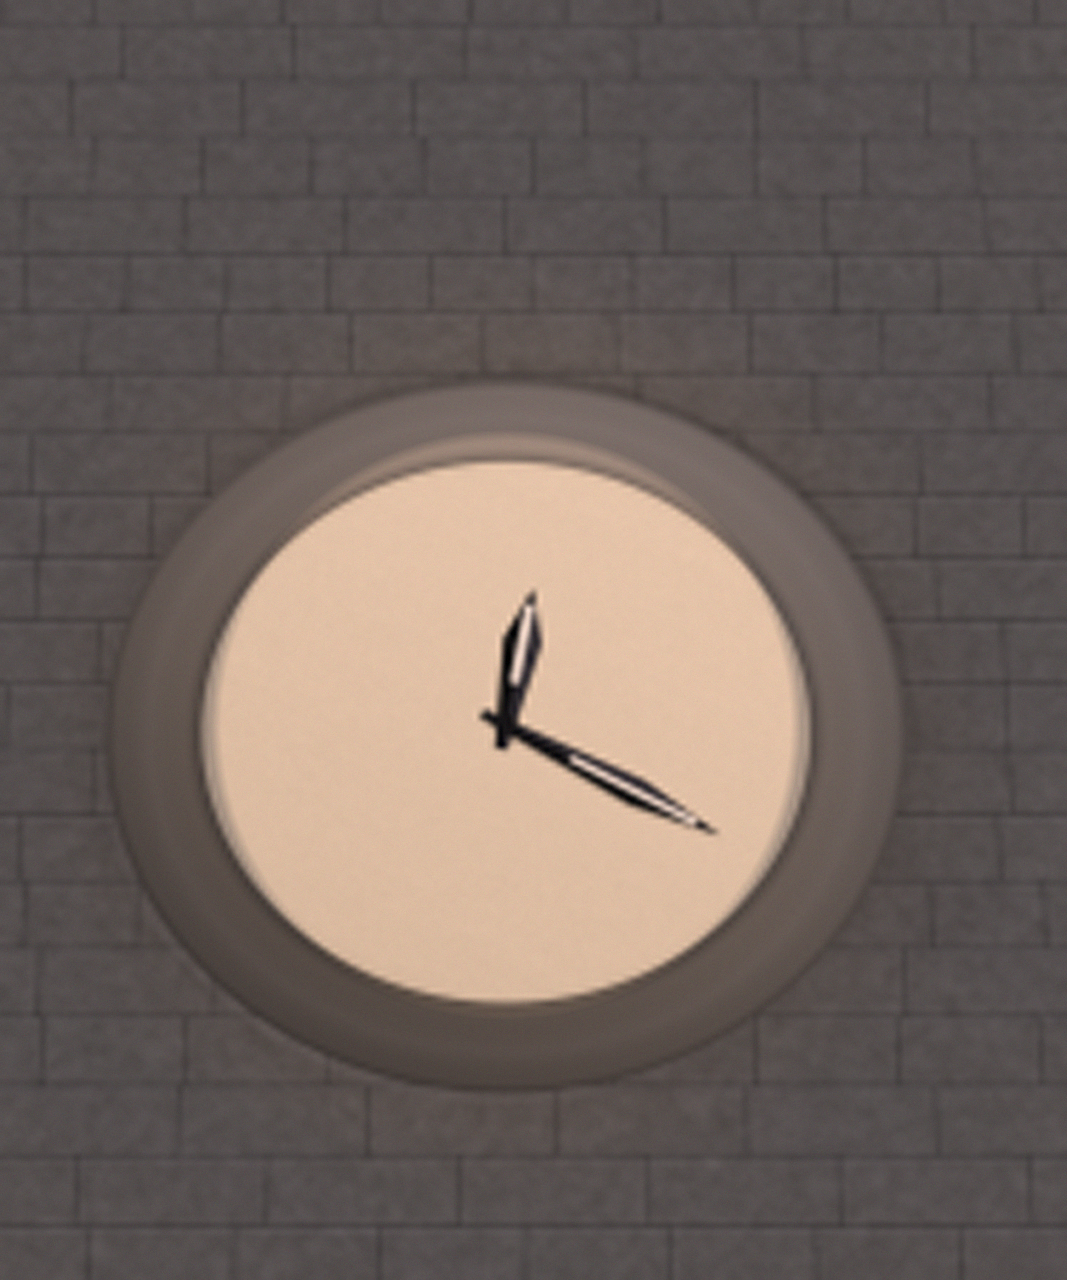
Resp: 12,20
